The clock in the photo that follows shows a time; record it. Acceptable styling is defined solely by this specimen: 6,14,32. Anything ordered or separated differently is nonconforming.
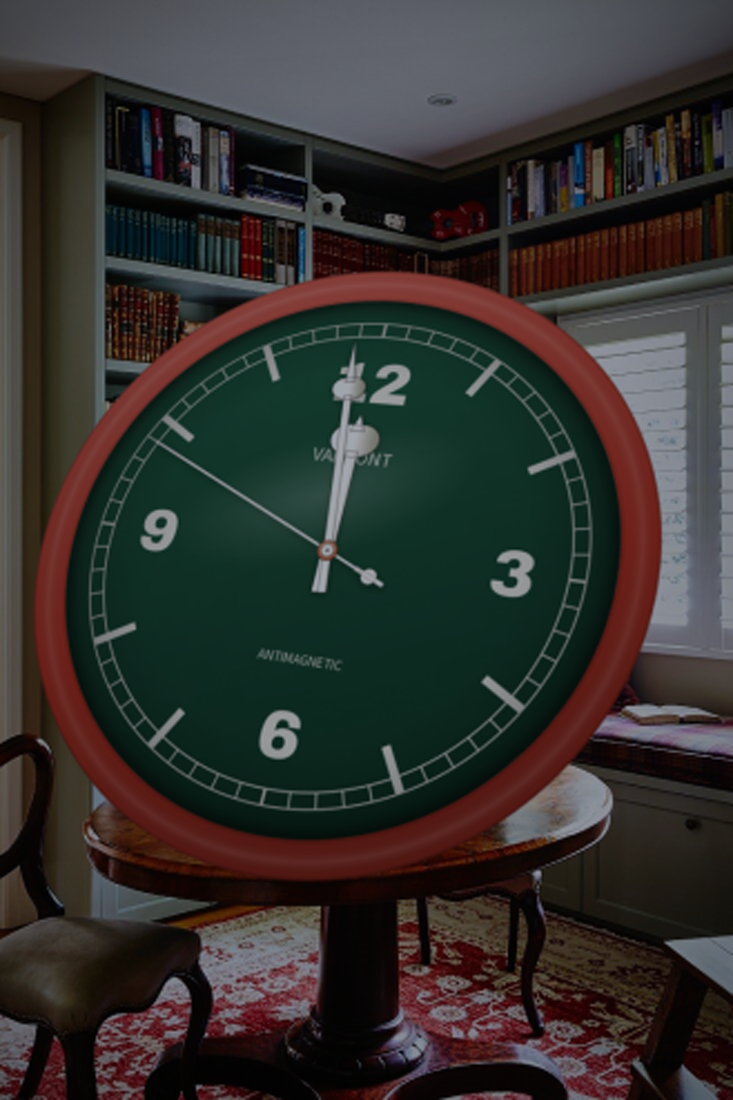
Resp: 11,58,49
